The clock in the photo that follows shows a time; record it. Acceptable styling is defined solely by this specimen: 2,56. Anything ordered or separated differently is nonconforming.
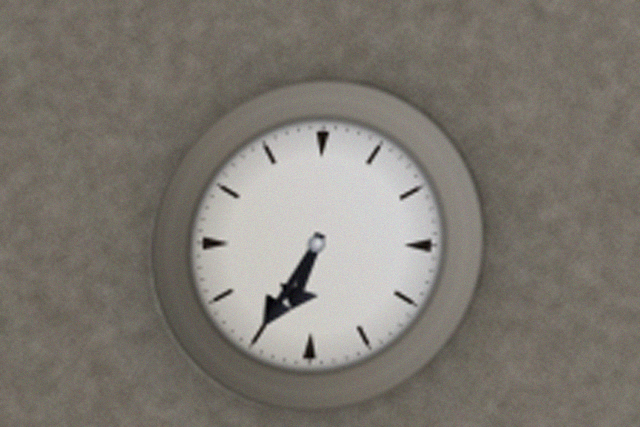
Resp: 6,35
